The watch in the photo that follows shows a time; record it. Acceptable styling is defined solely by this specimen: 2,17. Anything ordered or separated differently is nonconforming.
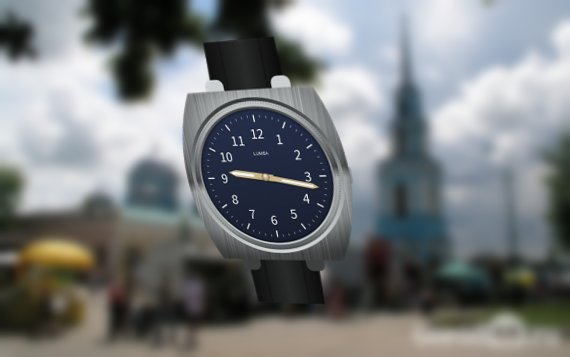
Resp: 9,17
